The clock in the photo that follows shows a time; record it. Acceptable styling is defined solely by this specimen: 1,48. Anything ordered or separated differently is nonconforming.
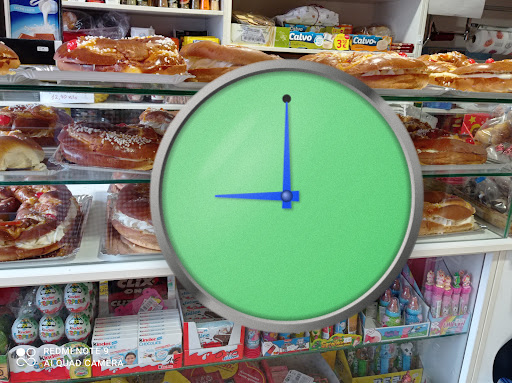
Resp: 9,00
